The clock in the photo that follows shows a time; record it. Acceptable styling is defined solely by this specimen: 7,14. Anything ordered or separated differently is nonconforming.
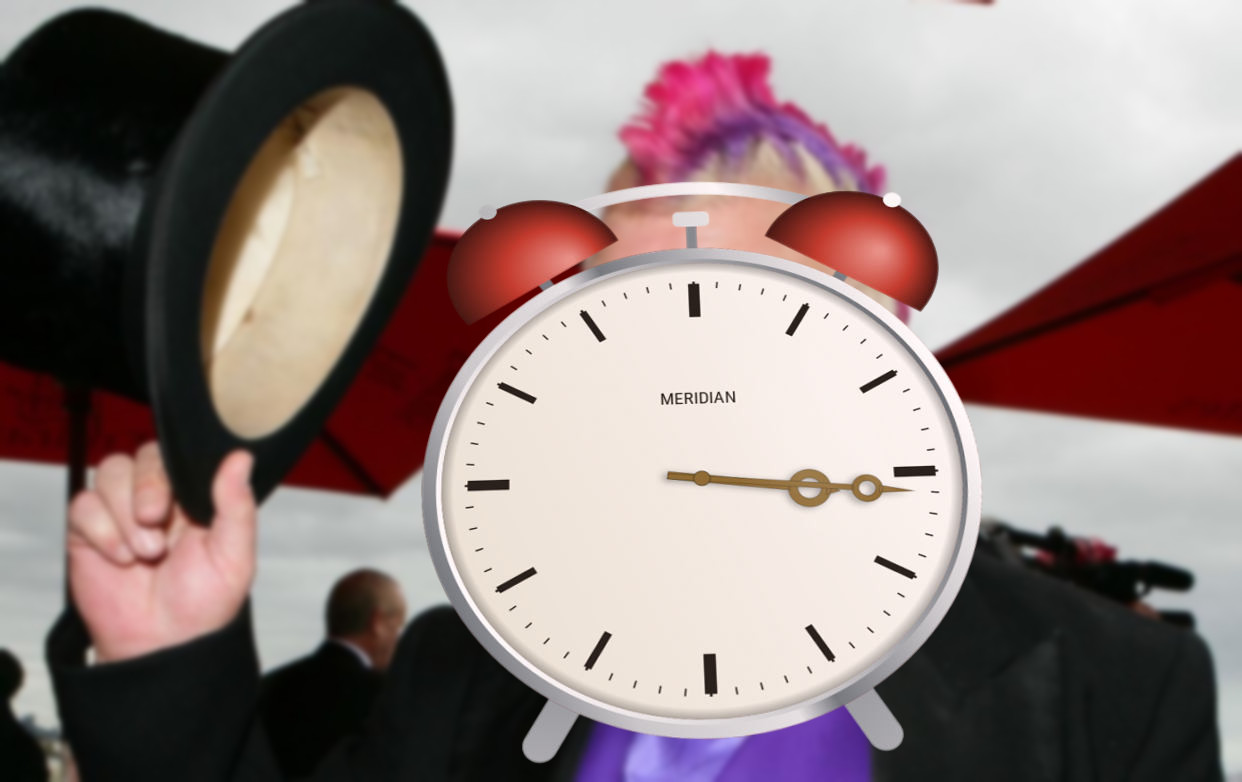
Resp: 3,16
